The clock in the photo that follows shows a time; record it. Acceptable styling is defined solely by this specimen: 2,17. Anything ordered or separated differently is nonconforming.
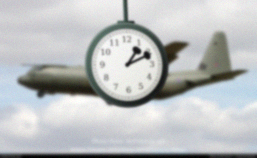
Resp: 1,11
